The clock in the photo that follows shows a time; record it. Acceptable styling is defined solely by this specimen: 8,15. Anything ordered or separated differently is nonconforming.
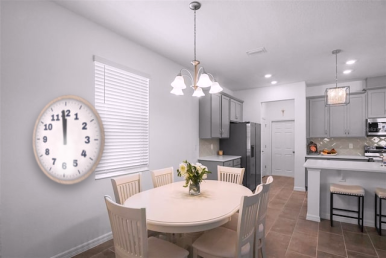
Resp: 11,59
